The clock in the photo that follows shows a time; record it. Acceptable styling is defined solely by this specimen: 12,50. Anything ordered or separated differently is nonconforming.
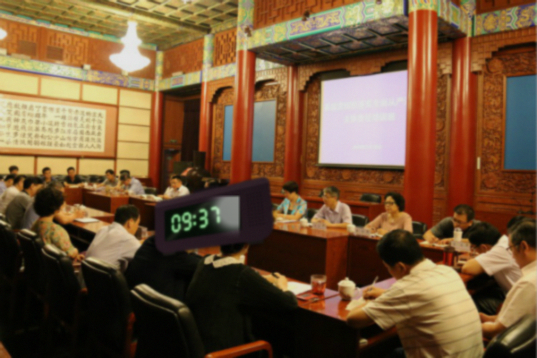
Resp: 9,37
